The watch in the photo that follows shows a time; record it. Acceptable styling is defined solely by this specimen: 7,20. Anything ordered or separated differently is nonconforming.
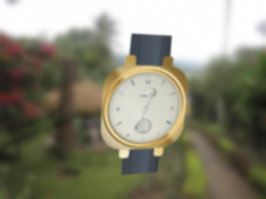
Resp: 12,33
